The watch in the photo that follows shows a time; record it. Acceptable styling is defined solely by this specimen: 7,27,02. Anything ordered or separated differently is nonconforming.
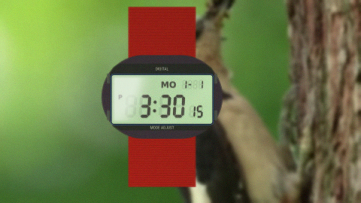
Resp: 3,30,15
